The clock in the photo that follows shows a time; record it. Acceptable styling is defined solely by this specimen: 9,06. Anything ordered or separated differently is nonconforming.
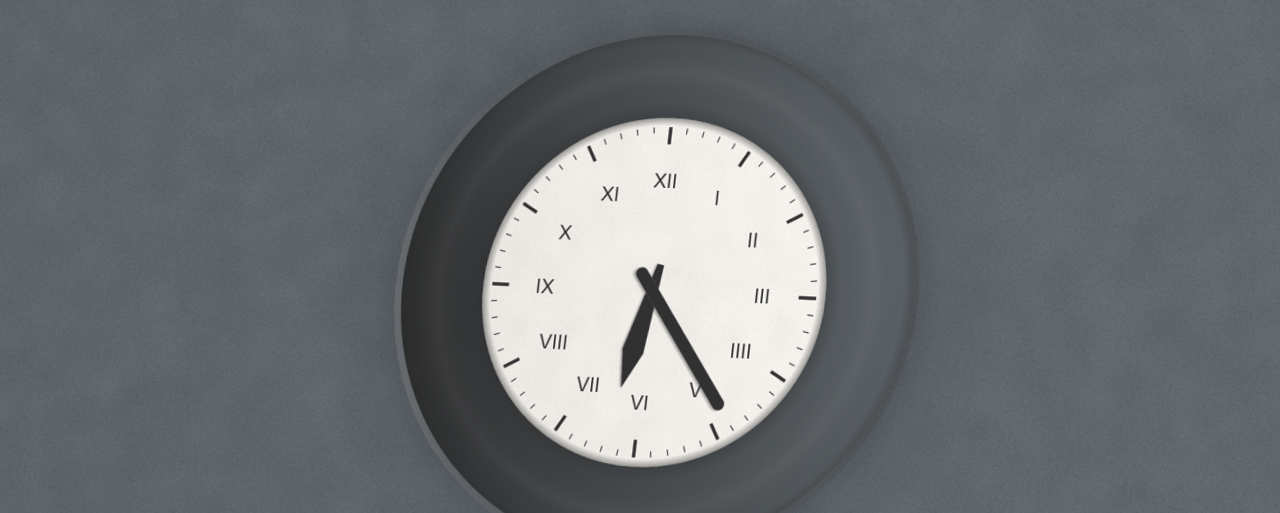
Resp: 6,24
